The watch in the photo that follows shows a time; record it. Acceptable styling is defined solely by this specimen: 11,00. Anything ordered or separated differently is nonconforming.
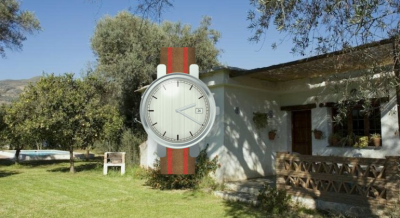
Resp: 2,20
